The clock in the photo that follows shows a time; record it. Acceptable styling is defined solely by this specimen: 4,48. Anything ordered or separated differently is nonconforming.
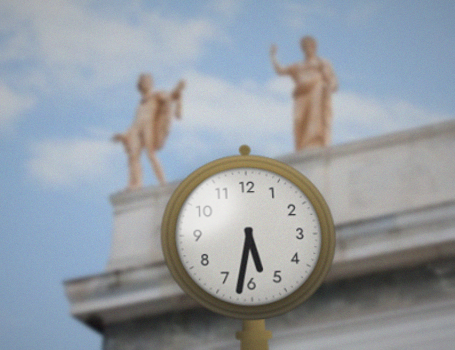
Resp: 5,32
